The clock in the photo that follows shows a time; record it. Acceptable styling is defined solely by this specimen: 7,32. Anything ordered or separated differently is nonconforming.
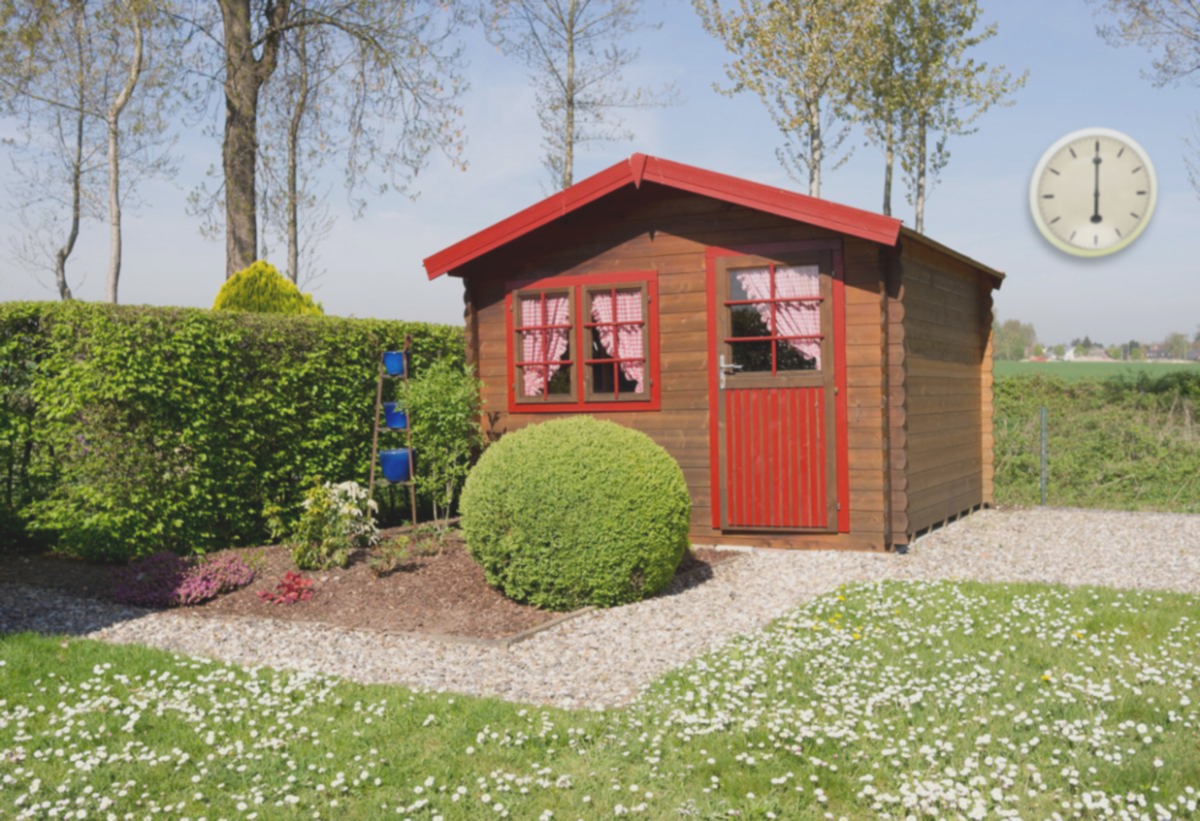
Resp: 6,00
